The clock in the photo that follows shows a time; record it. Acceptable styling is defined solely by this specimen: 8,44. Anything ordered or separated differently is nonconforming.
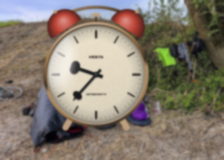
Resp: 9,37
